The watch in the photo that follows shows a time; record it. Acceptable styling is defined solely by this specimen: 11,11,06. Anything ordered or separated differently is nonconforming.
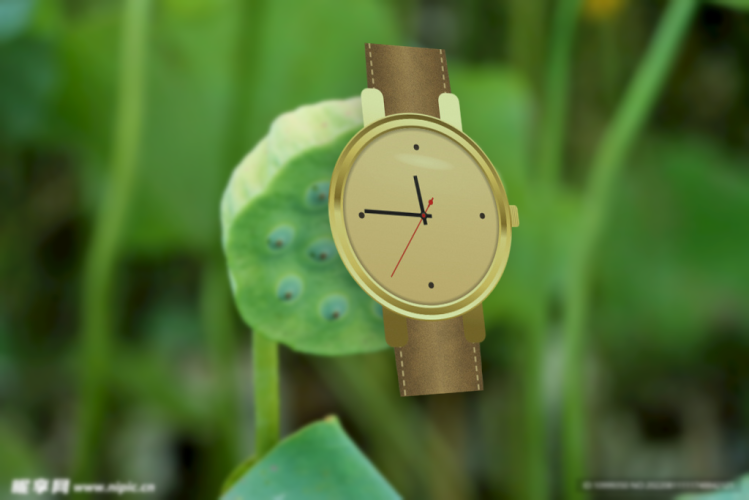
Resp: 11,45,36
